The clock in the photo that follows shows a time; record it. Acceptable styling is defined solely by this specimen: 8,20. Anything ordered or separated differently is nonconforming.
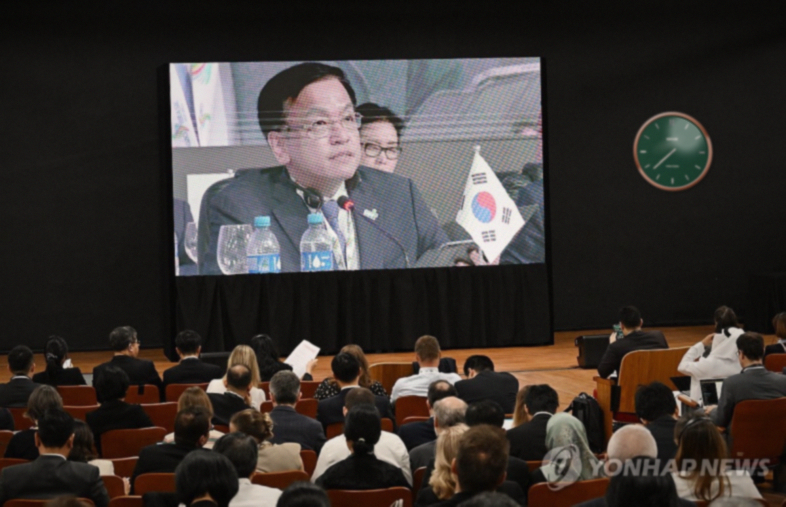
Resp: 7,38
